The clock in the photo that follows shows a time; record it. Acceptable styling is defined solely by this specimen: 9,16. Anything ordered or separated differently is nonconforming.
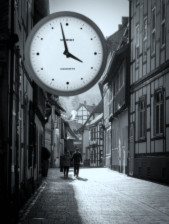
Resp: 3,58
